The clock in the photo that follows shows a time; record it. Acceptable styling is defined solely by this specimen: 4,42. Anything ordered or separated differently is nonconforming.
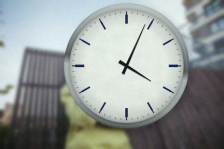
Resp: 4,04
